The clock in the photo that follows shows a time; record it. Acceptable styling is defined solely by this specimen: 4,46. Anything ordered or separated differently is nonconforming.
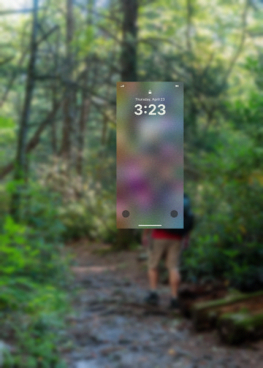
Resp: 3,23
